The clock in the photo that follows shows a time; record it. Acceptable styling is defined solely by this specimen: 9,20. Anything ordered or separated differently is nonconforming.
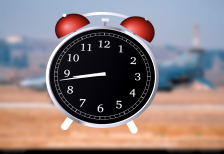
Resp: 8,43
